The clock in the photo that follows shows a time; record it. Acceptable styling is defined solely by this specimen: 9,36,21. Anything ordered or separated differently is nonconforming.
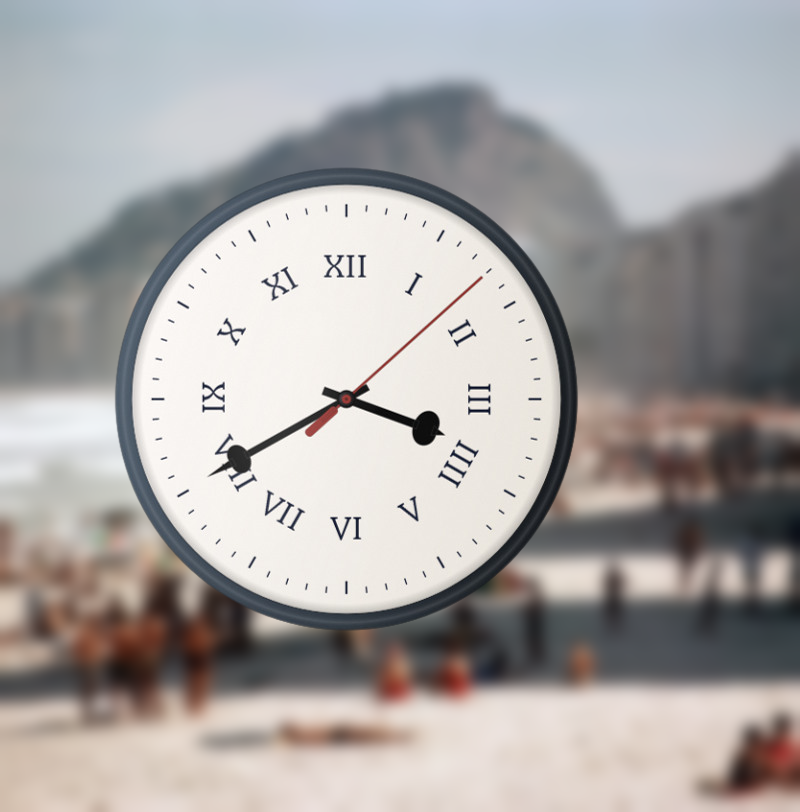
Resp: 3,40,08
